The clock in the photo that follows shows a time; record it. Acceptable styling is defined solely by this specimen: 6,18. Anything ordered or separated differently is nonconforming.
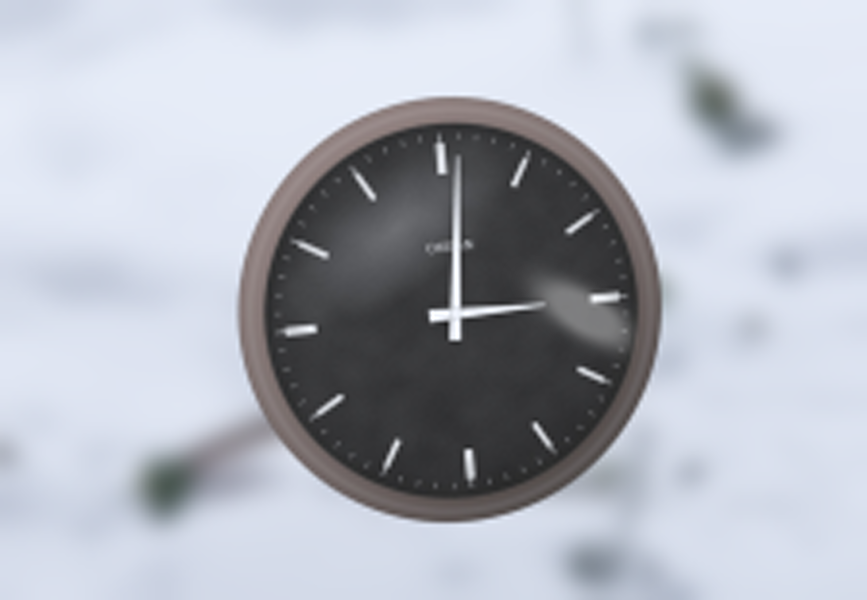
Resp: 3,01
